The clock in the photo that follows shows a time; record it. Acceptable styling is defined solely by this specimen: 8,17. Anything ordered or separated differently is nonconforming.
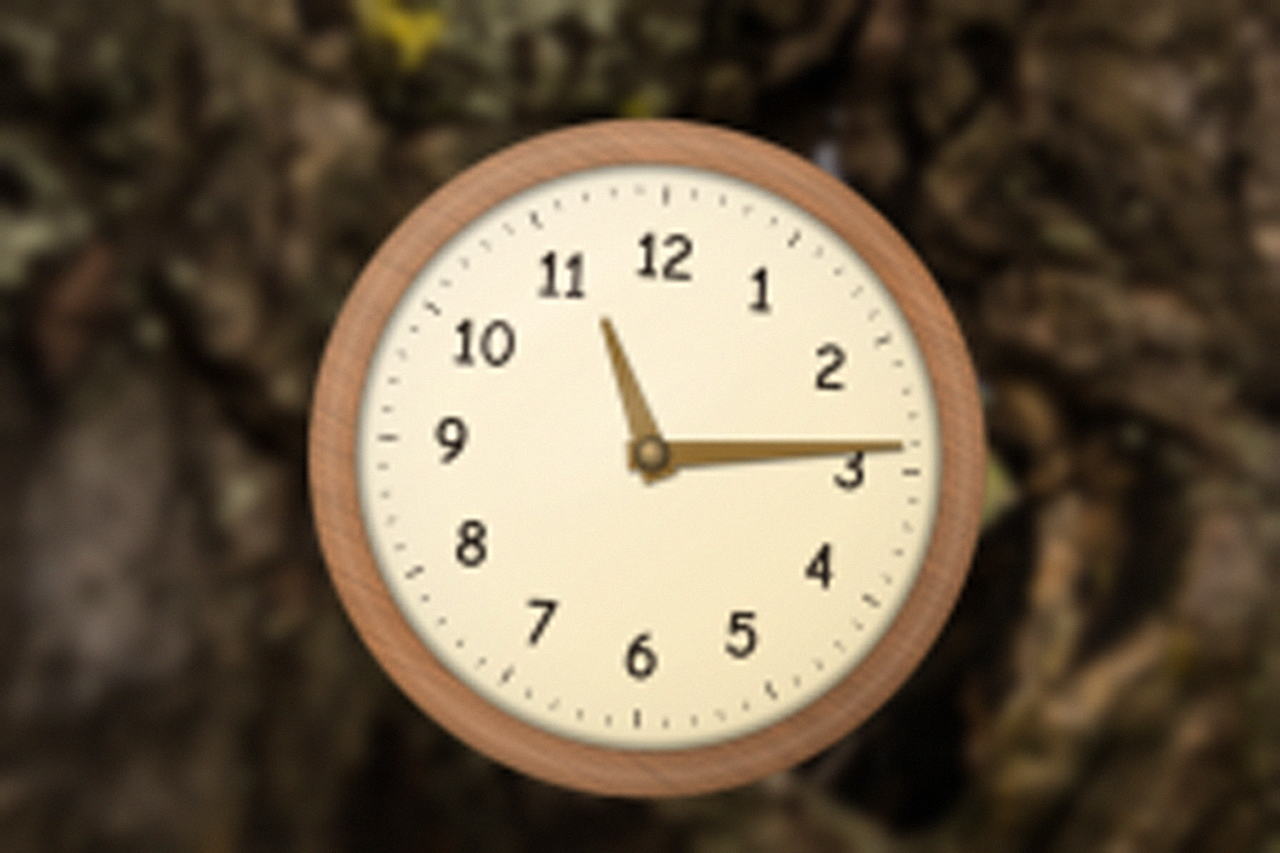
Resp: 11,14
